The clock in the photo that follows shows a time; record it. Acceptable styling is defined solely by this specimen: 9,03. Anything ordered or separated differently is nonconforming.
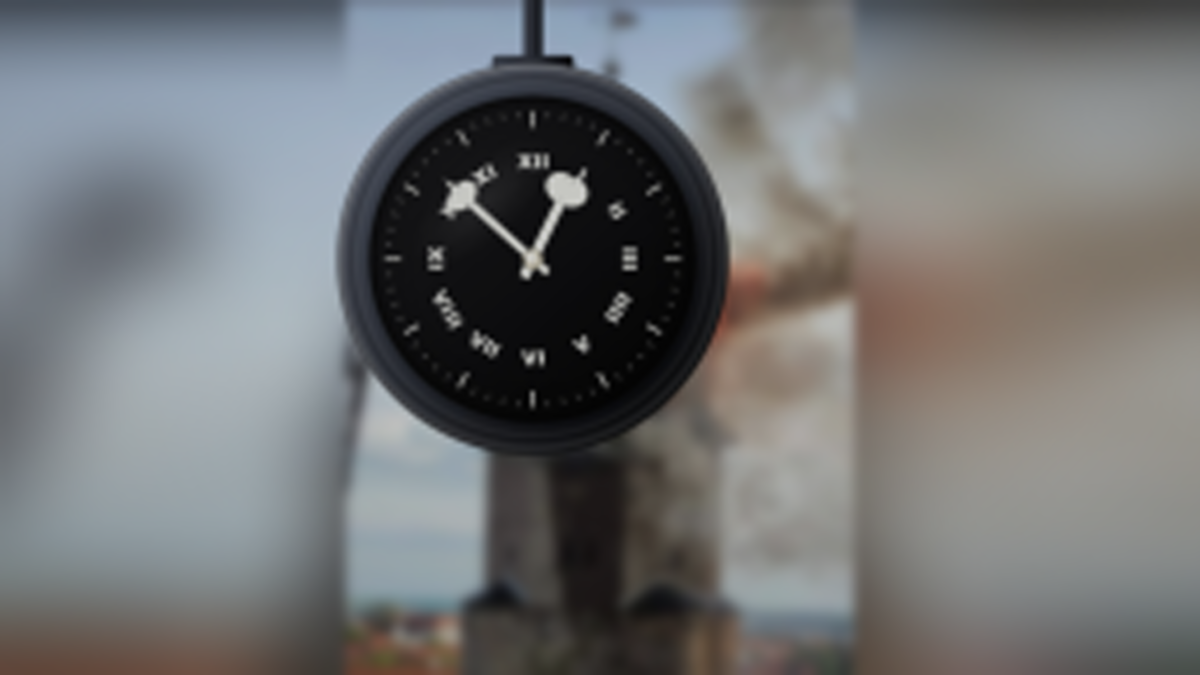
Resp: 12,52
